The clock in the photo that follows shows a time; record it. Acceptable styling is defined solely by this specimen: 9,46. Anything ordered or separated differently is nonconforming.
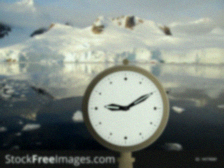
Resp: 9,10
